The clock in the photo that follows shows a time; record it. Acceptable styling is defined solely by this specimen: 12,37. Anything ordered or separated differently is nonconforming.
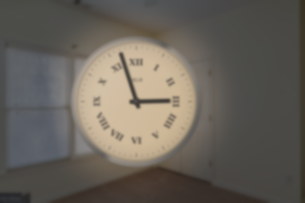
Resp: 2,57
